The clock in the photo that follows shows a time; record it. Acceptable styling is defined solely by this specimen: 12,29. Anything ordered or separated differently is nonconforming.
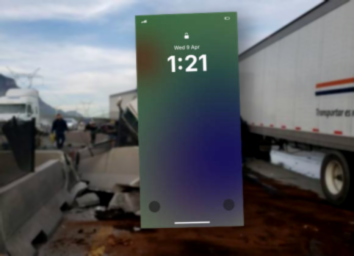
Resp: 1,21
